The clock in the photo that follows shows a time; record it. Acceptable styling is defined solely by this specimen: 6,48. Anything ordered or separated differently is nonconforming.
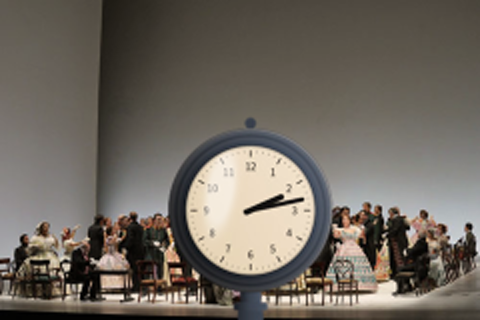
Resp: 2,13
